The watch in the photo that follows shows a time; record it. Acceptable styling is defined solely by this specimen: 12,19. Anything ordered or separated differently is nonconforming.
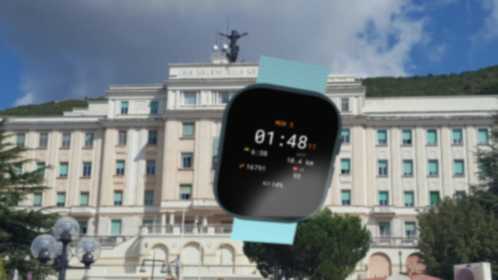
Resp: 1,48
